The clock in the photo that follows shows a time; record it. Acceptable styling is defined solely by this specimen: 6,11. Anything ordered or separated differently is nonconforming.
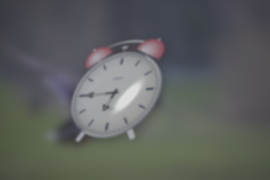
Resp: 6,45
